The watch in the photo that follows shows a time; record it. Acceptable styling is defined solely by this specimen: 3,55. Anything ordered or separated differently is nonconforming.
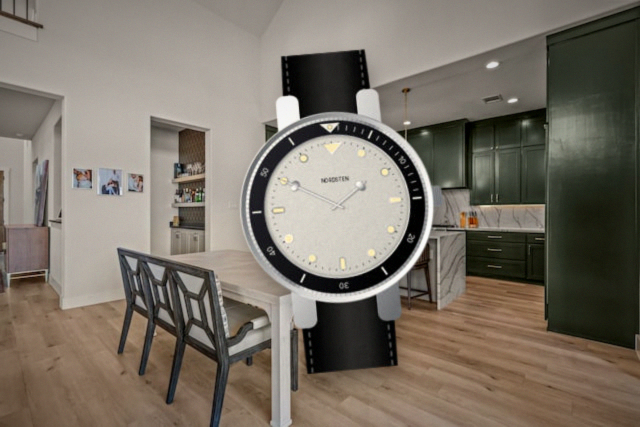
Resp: 1,50
